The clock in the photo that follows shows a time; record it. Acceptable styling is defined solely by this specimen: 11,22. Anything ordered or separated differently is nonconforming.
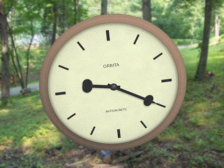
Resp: 9,20
